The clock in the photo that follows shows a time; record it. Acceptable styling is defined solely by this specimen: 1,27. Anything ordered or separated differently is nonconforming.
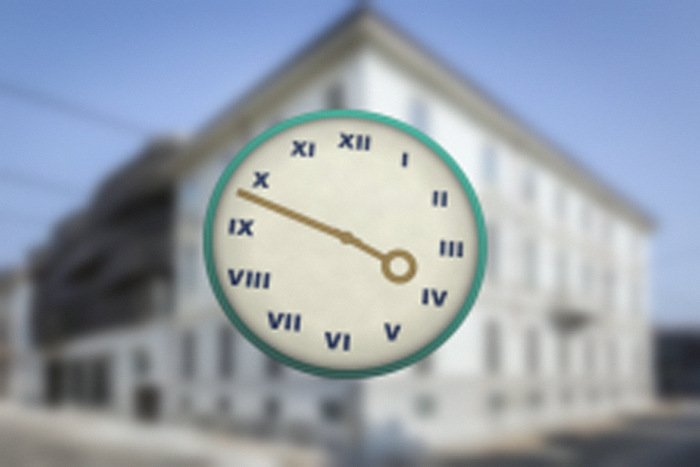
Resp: 3,48
